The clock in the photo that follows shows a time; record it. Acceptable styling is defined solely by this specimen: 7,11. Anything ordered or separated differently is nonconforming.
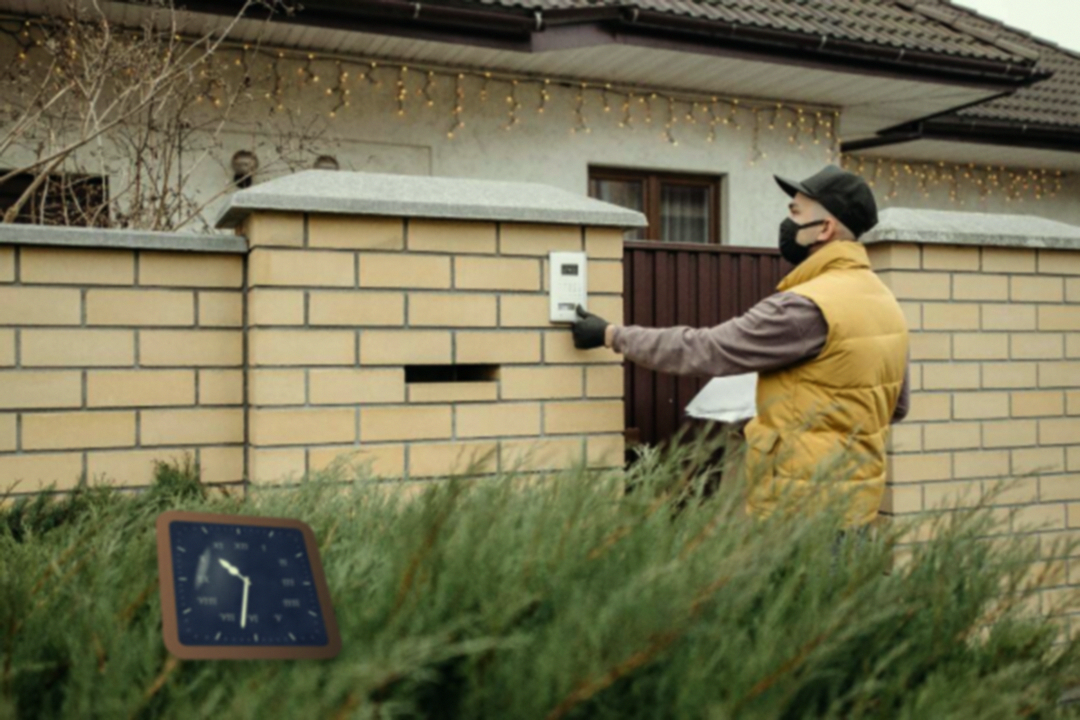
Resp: 10,32
